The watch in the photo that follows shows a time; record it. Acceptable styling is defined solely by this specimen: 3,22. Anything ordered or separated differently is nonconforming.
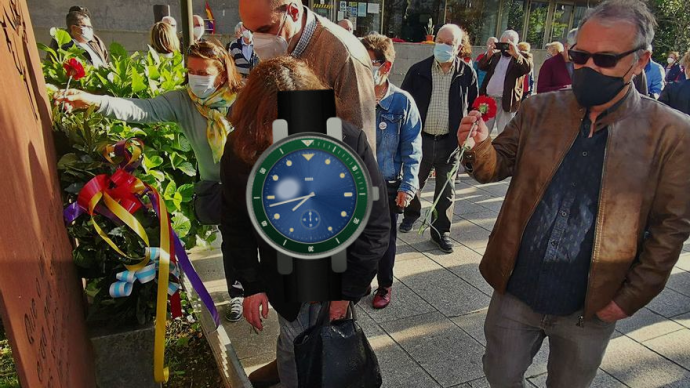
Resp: 7,43
